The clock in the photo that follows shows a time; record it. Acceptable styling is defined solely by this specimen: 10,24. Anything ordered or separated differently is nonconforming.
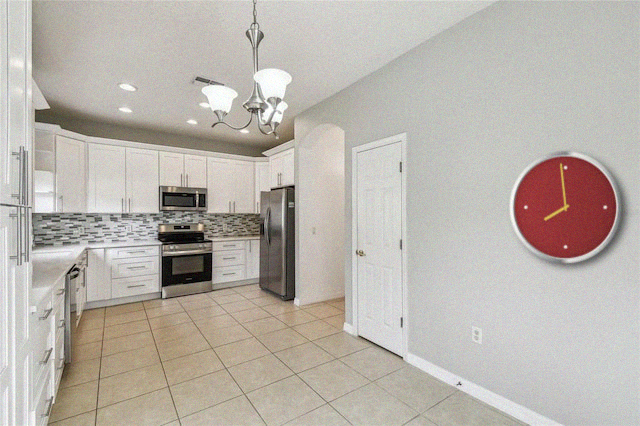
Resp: 7,59
